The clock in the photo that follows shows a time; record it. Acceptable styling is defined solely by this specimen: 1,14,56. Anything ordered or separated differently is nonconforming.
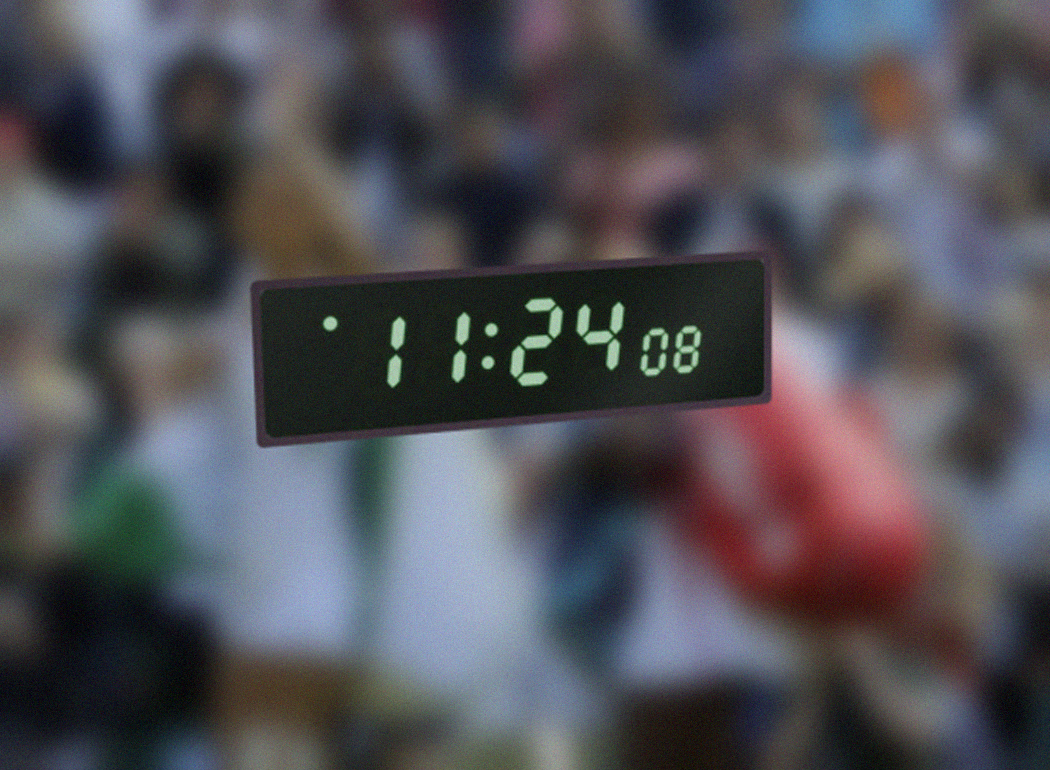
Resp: 11,24,08
